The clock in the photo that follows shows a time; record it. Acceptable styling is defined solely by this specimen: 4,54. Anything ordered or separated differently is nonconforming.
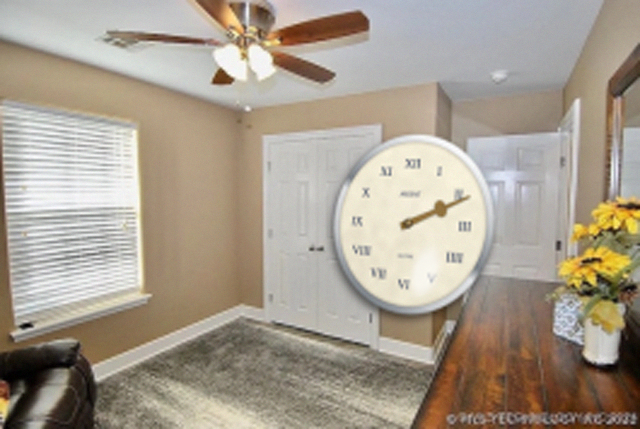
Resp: 2,11
